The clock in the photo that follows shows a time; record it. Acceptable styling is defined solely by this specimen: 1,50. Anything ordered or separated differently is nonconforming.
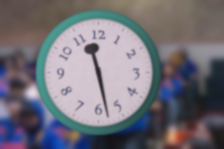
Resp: 11,28
